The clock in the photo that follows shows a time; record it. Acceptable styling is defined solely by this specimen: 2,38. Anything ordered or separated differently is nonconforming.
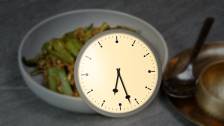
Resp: 6,27
